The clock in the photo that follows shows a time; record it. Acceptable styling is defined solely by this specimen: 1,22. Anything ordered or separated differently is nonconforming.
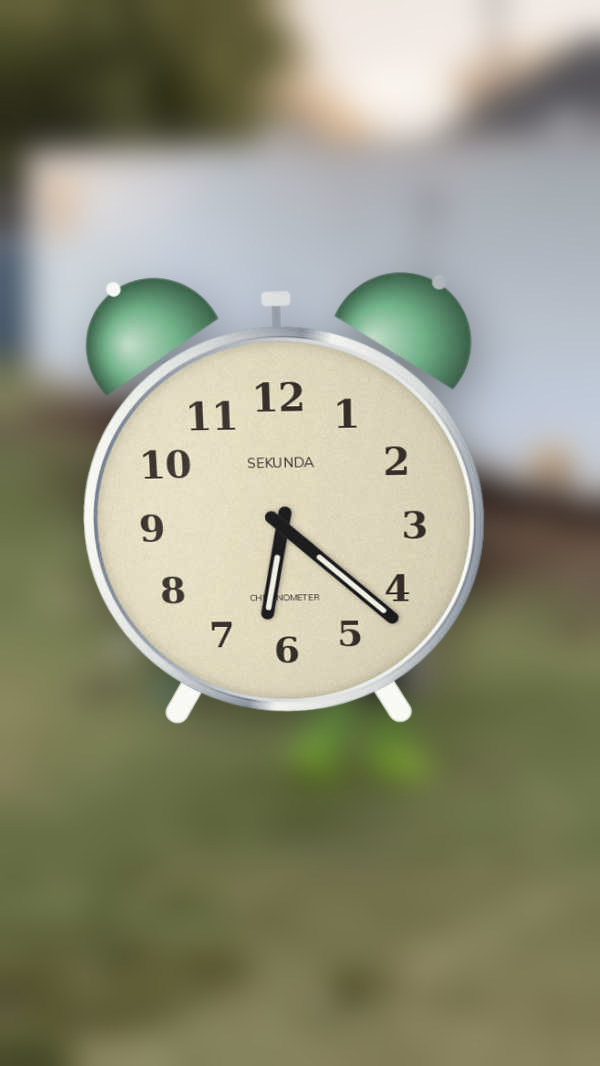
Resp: 6,22
